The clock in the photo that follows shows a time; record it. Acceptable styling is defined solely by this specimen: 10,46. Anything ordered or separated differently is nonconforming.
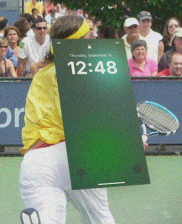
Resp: 12,48
